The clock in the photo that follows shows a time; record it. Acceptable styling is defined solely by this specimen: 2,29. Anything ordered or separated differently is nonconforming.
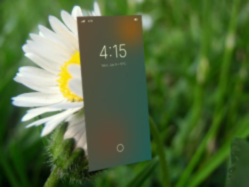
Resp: 4,15
